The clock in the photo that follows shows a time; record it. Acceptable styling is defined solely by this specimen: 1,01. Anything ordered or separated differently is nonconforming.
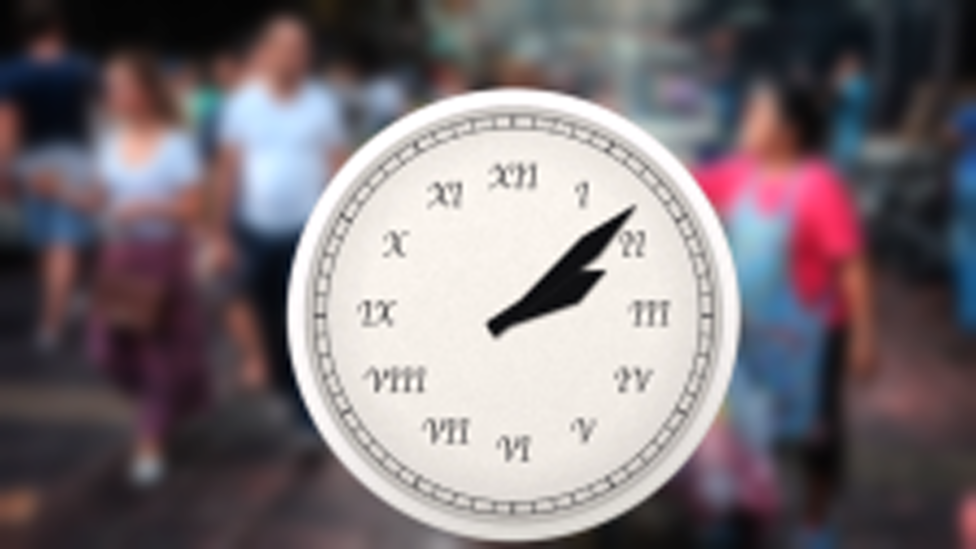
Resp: 2,08
